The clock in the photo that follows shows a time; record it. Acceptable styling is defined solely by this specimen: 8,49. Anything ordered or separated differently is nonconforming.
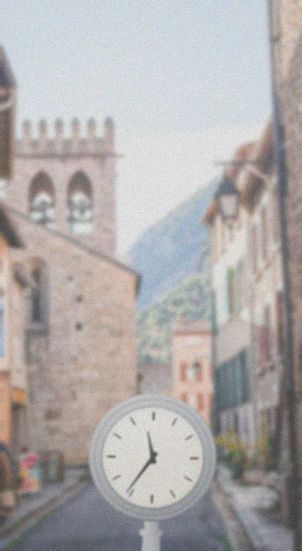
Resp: 11,36
